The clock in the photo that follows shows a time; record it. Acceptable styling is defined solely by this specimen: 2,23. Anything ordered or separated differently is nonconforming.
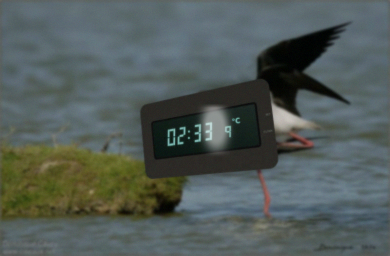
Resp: 2,33
